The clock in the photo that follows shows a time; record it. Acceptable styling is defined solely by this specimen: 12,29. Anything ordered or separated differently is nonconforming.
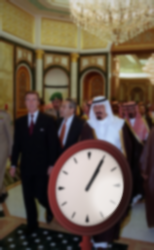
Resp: 1,05
